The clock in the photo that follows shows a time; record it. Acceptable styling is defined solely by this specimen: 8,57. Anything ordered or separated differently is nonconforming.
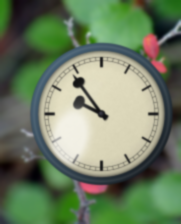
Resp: 9,54
